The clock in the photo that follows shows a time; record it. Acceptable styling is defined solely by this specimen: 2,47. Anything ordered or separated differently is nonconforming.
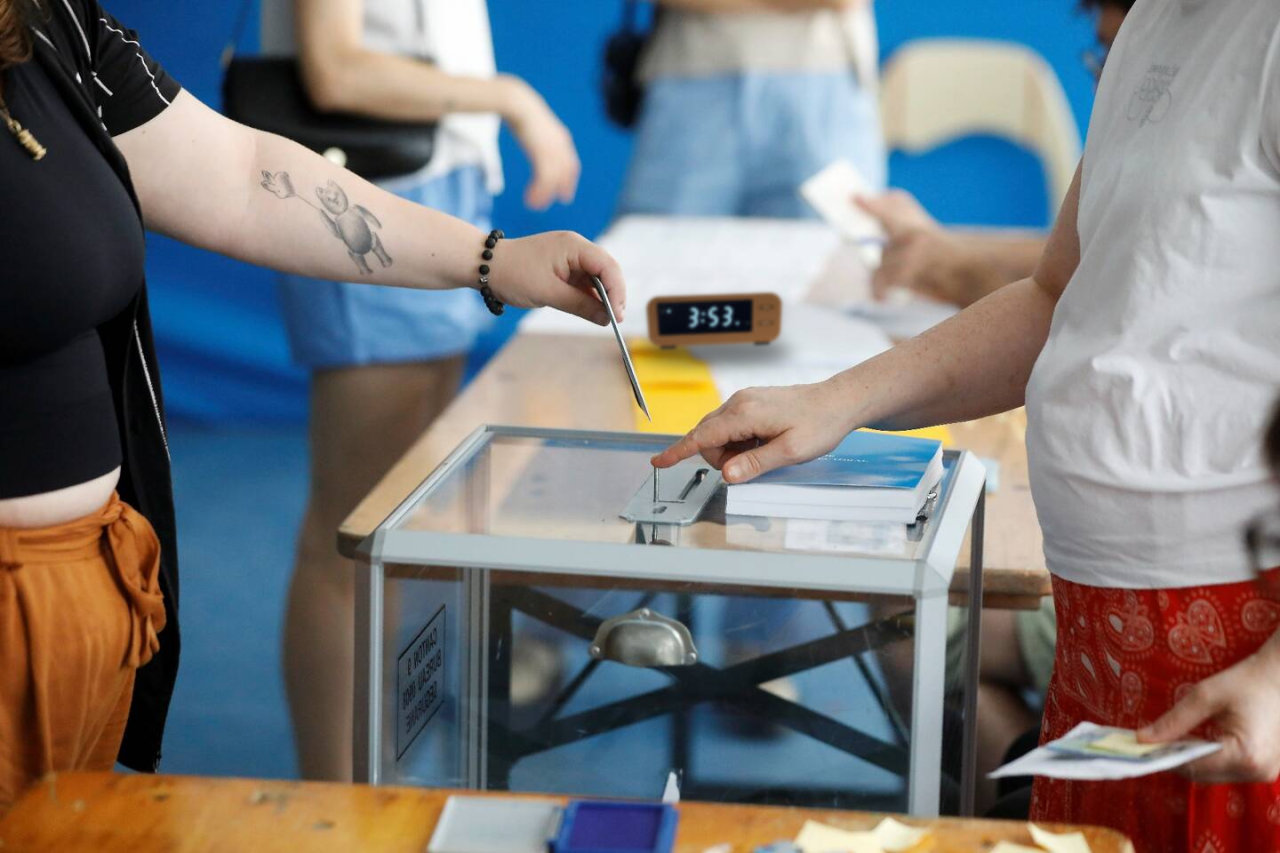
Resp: 3,53
